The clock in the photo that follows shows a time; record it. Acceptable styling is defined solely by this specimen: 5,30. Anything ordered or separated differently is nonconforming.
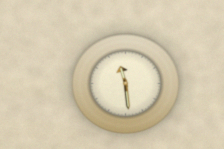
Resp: 11,29
